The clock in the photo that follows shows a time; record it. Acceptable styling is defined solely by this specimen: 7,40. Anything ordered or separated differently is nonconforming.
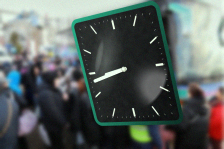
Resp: 8,43
